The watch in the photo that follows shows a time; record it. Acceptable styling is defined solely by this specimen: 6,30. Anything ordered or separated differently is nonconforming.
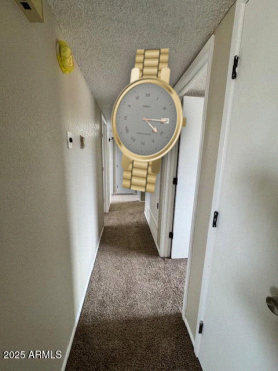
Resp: 4,15
